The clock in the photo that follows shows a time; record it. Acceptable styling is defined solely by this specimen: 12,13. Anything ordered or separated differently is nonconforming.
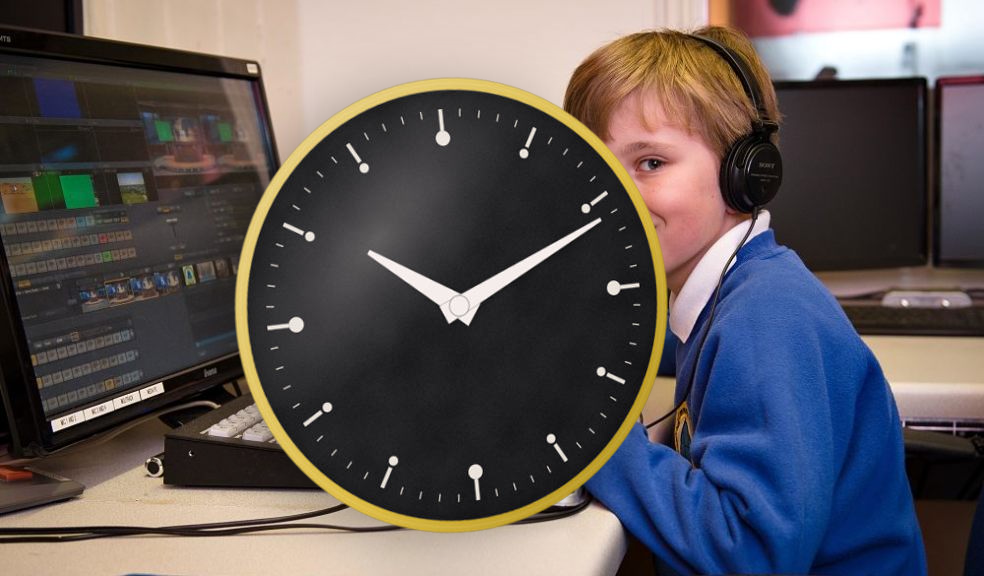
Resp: 10,11
